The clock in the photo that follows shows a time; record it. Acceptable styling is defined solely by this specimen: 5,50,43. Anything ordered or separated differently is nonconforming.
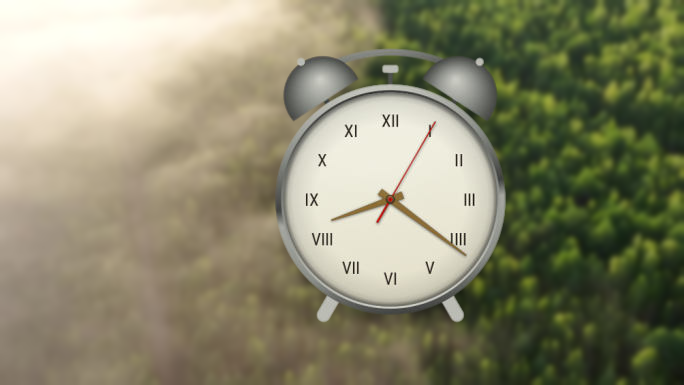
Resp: 8,21,05
